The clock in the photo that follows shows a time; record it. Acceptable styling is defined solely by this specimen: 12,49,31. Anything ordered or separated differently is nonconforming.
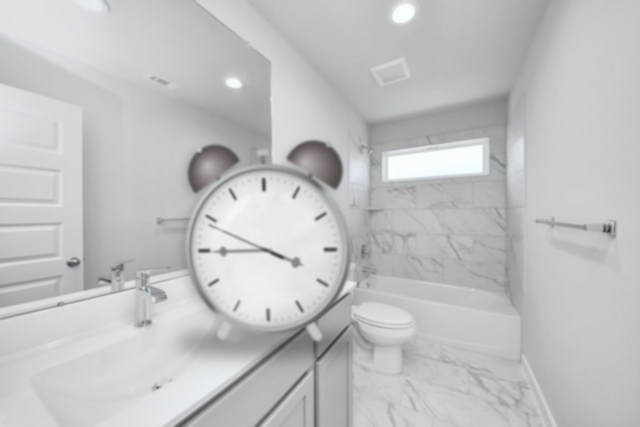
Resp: 3,44,49
